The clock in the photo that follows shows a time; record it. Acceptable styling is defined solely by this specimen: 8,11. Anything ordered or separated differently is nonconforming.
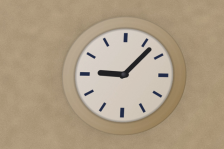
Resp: 9,07
